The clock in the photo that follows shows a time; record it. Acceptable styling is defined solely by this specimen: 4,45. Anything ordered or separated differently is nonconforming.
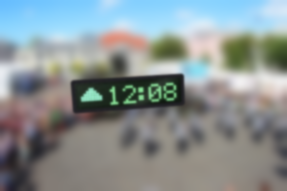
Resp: 12,08
